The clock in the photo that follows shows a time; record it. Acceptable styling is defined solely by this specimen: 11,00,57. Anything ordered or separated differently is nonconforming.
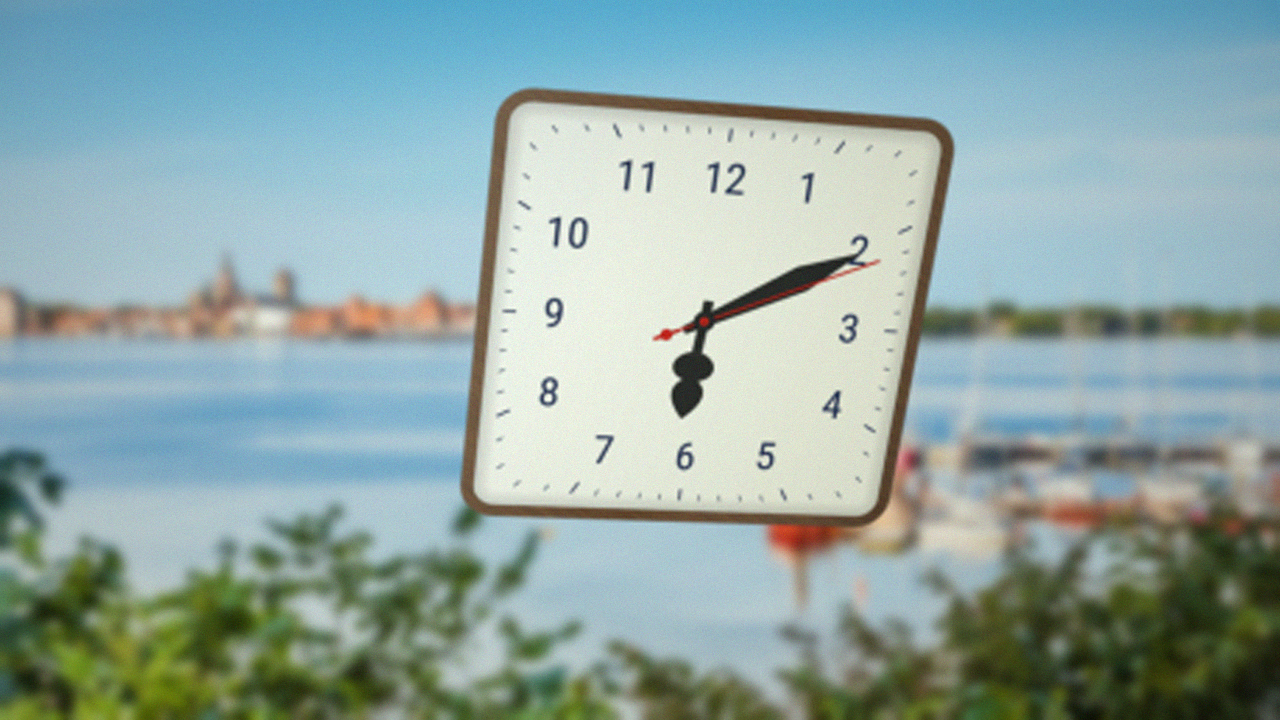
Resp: 6,10,11
